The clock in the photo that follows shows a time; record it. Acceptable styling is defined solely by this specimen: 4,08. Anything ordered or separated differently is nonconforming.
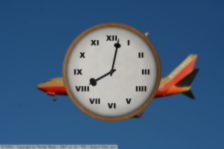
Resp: 8,02
